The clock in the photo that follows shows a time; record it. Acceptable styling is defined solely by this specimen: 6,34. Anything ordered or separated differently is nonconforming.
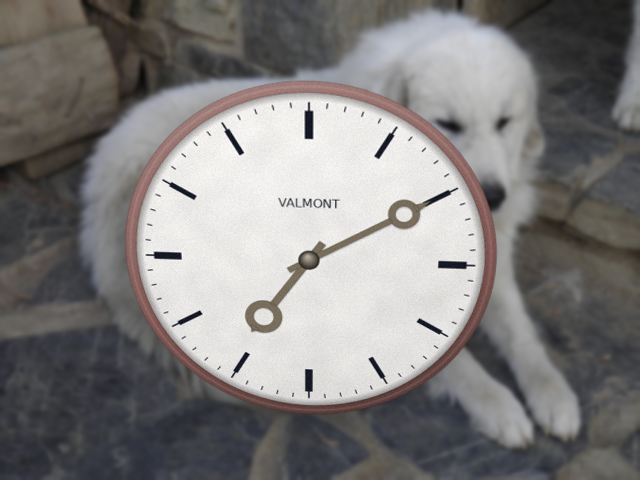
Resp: 7,10
